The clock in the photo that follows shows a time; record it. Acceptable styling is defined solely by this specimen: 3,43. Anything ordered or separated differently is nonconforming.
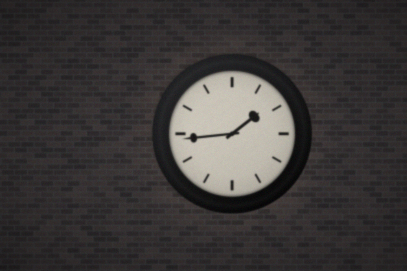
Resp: 1,44
